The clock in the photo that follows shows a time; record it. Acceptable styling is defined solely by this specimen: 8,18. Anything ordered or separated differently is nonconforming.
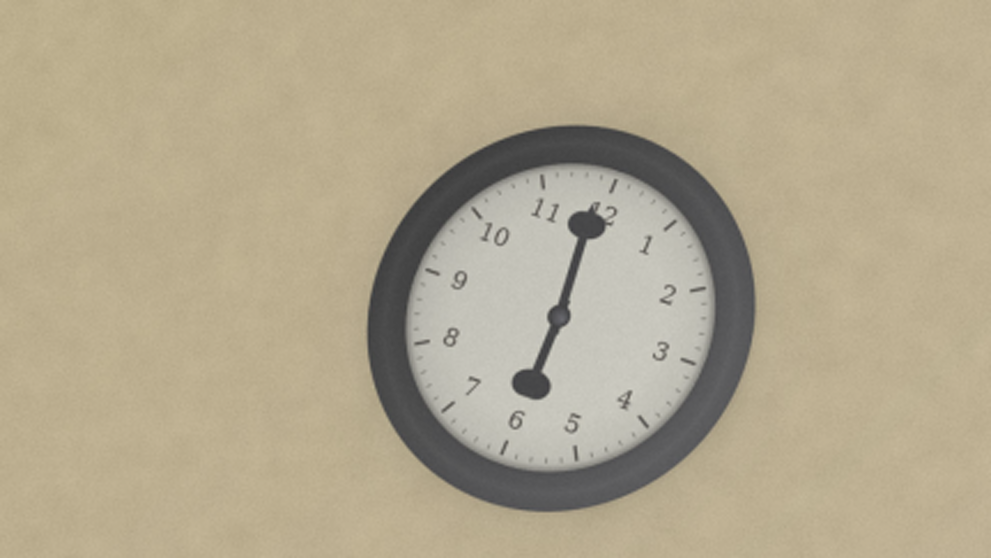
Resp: 5,59
